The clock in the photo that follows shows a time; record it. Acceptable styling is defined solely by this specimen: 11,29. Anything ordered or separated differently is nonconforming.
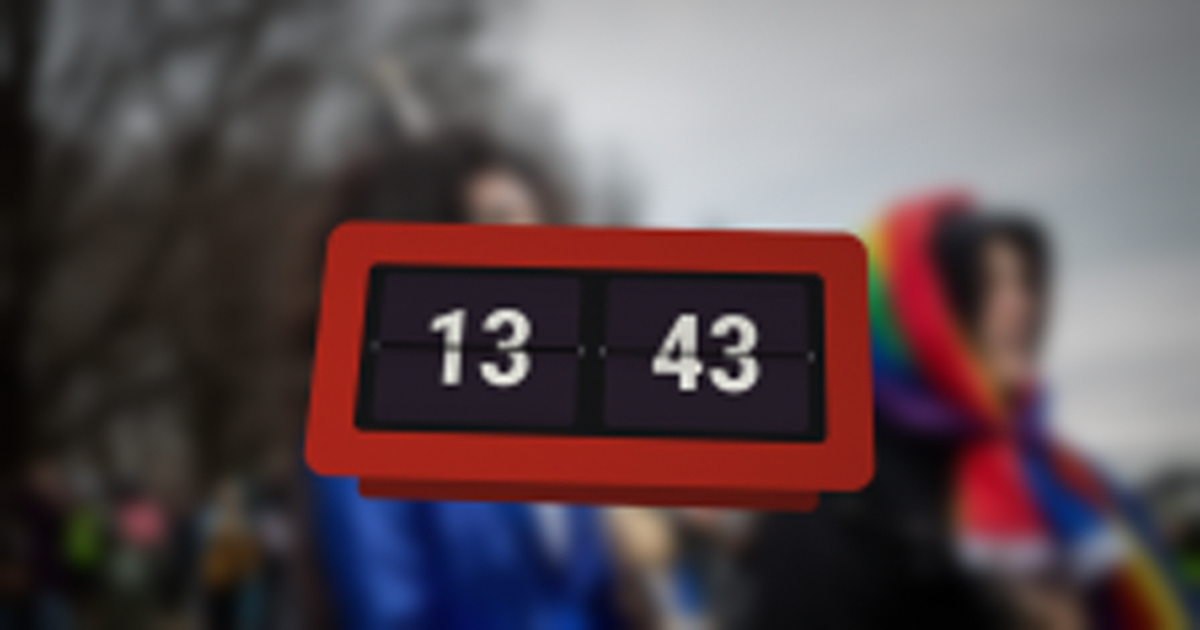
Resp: 13,43
